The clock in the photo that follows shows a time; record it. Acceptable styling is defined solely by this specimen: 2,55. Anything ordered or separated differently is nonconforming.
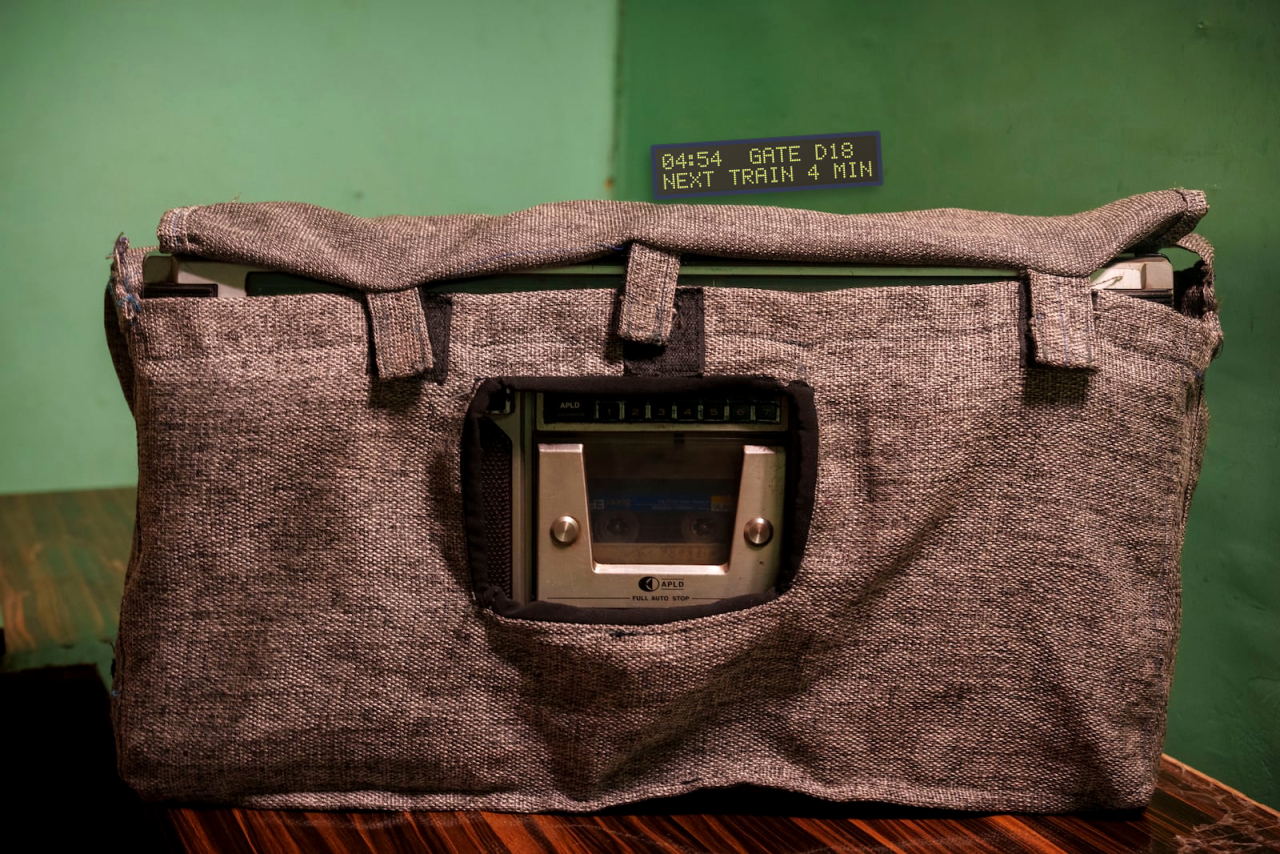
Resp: 4,54
